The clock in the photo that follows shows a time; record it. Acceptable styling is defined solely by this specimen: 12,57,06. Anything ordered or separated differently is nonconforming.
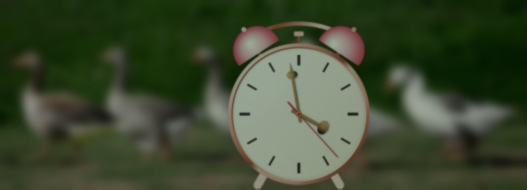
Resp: 3,58,23
